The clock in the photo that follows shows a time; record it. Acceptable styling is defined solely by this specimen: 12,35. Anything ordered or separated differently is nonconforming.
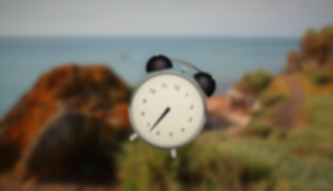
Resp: 6,33
